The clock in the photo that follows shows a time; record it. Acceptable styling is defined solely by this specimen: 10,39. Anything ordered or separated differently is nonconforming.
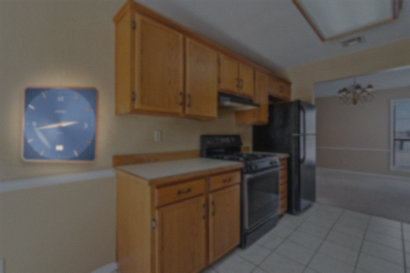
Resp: 2,43
